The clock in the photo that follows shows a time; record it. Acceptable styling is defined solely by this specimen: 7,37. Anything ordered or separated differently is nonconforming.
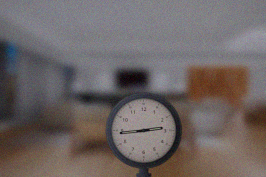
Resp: 2,44
